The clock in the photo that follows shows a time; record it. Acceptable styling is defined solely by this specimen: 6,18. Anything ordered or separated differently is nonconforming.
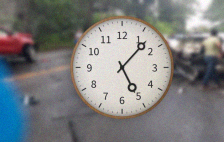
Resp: 5,07
